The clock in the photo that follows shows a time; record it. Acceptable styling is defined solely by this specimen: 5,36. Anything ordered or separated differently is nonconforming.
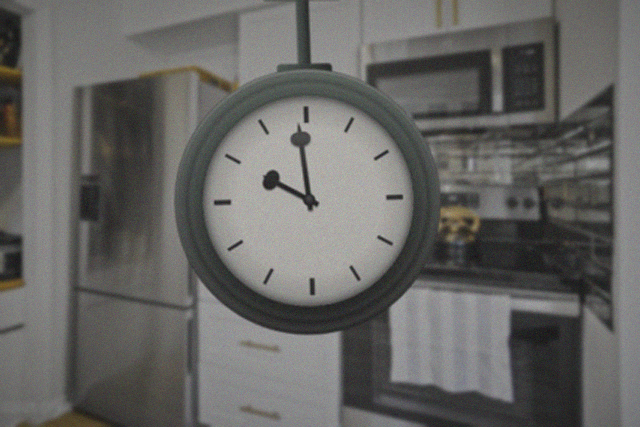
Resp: 9,59
